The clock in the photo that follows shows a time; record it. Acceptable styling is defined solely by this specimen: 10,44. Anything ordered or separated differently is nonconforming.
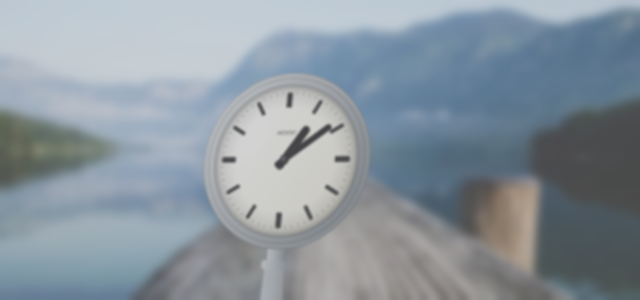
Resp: 1,09
